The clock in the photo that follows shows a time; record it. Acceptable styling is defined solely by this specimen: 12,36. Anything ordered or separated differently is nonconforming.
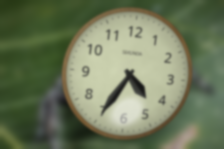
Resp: 4,35
